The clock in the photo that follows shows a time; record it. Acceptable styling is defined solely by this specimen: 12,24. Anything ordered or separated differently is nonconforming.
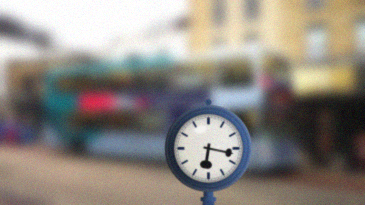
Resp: 6,17
